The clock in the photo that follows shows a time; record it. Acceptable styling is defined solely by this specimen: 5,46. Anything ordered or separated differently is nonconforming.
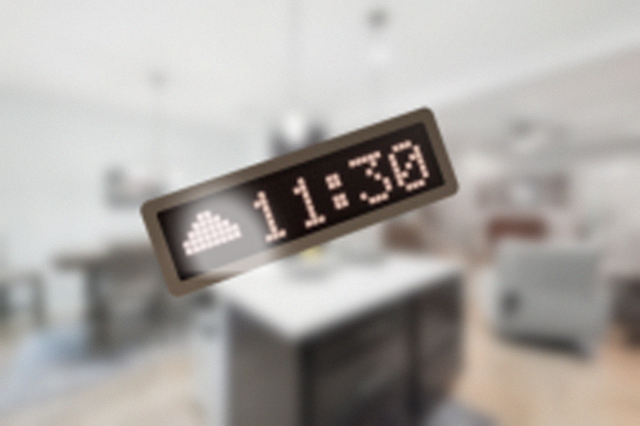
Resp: 11,30
